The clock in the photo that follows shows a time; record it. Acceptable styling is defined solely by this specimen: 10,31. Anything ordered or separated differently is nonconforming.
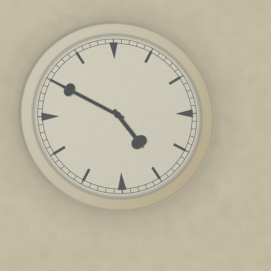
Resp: 4,50
